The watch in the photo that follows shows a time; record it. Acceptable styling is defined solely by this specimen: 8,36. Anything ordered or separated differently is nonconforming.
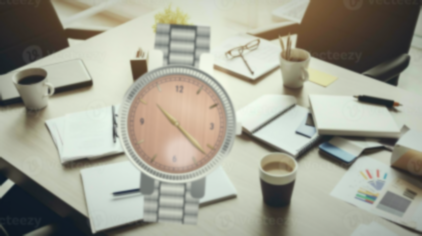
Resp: 10,22
